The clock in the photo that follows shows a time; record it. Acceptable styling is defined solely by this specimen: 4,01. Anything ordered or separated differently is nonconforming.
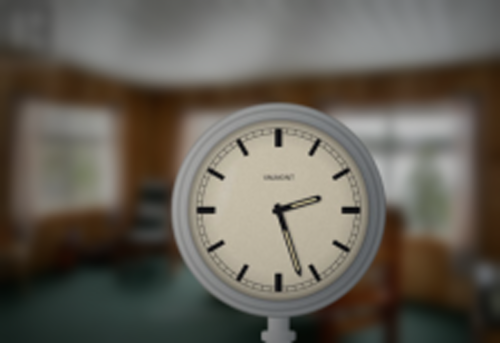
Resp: 2,27
